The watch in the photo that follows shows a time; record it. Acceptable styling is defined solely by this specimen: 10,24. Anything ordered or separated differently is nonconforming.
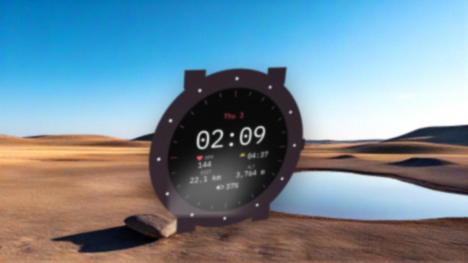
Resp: 2,09
